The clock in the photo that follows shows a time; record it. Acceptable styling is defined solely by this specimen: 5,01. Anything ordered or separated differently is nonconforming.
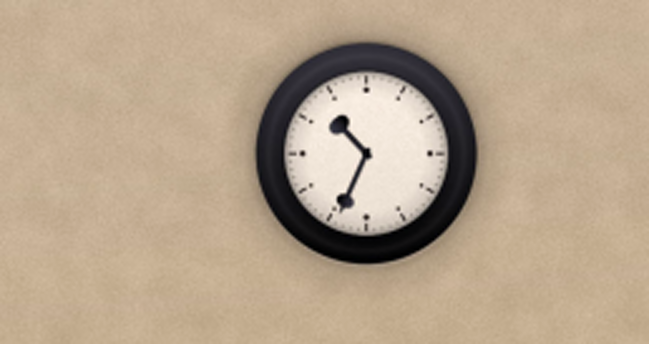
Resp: 10,34
